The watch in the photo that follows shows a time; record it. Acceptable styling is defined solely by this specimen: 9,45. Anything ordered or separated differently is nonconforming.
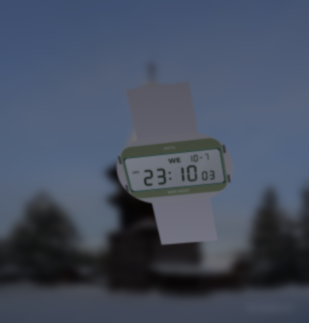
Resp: 23,10
